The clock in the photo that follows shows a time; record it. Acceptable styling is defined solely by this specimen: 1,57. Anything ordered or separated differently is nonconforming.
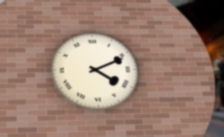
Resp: 4,11
